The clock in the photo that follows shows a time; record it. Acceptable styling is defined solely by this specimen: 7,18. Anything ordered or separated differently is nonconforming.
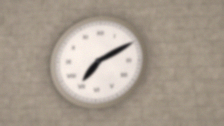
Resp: 7,10
